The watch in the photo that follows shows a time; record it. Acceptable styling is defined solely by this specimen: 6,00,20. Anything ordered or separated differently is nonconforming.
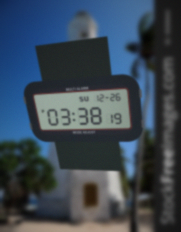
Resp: 3,38,19
